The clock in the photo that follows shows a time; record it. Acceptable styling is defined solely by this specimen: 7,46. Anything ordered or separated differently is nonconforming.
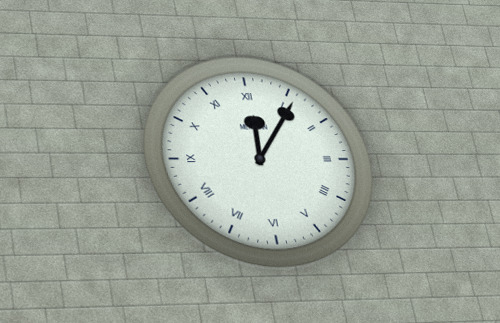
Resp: 12,06
